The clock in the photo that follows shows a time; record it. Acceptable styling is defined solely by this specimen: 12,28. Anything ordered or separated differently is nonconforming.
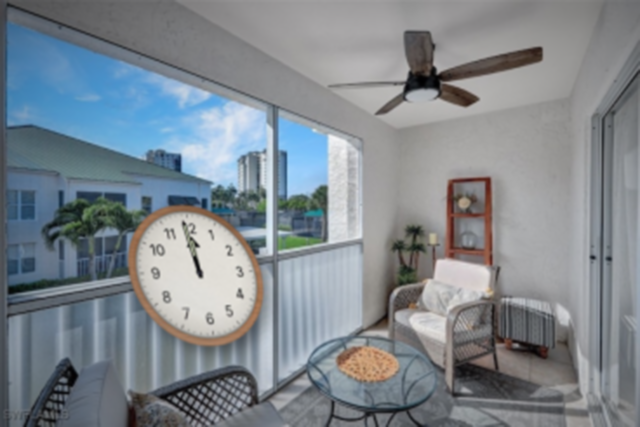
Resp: 11,59
